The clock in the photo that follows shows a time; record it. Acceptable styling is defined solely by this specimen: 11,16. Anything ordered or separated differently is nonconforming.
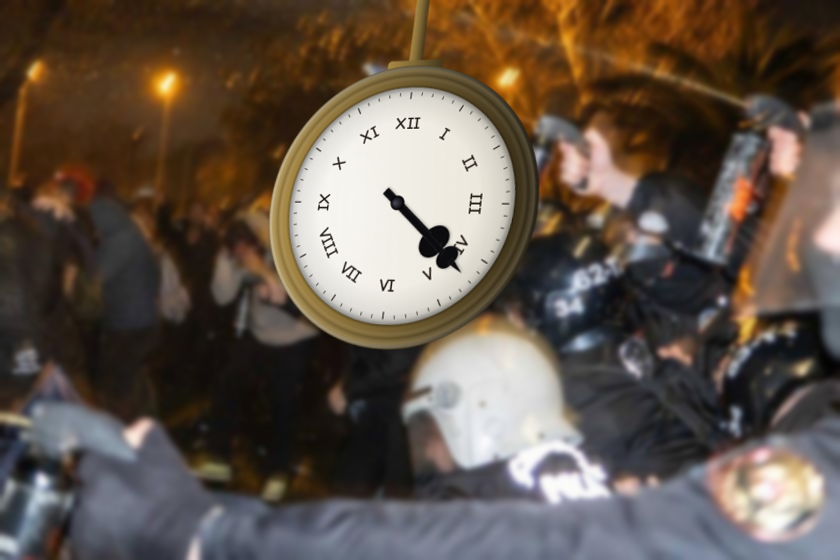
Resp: 4,22
